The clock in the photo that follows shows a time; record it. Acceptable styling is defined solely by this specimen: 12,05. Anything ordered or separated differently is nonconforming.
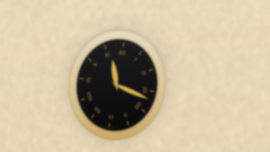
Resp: 11,17
